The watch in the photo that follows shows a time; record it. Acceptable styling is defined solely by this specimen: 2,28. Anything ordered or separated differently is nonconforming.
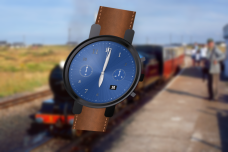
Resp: 6,01
